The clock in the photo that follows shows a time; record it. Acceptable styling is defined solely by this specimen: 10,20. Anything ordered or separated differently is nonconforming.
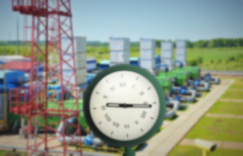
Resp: 9,16
